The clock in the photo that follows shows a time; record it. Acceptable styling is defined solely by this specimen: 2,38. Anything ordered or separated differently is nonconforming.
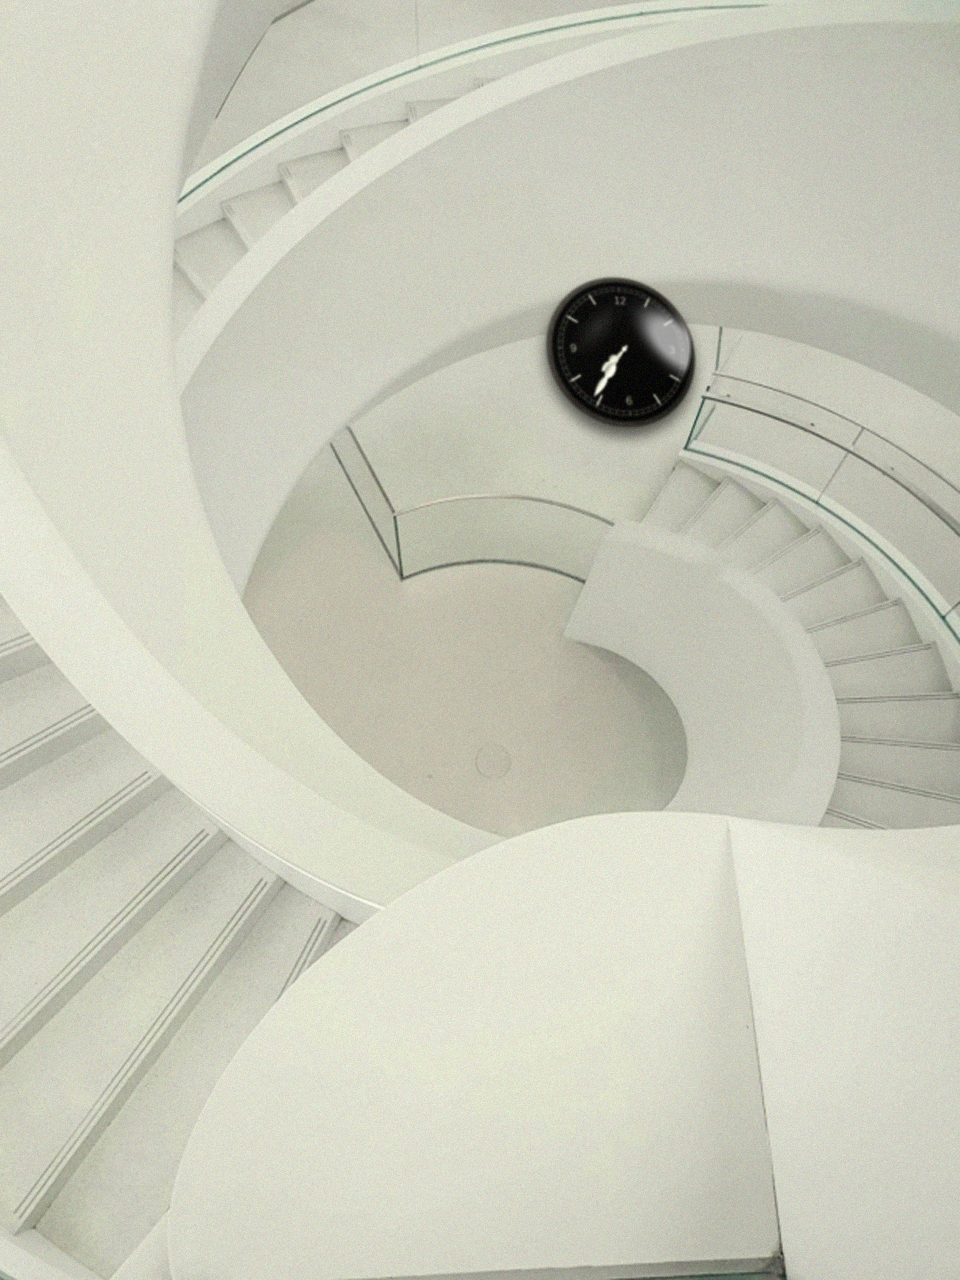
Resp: 7,36
